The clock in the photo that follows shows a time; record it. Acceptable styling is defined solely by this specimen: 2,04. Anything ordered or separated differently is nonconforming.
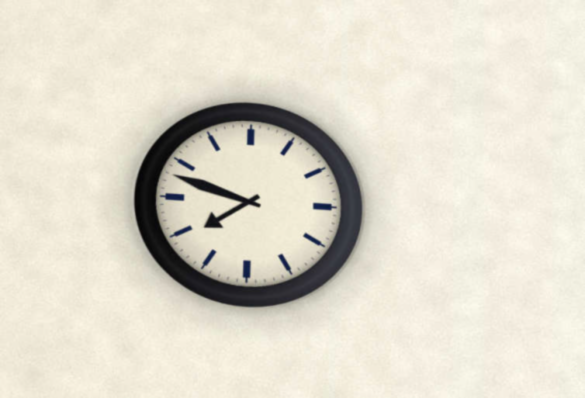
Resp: 7,48
